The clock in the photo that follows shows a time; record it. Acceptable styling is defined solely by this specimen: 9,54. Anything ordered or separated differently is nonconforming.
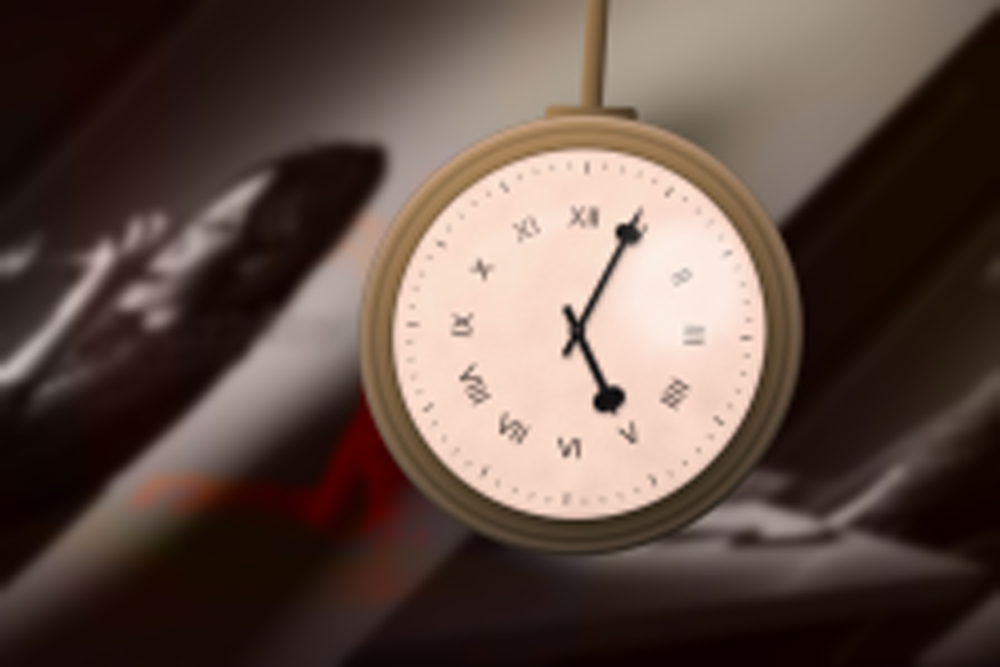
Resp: 5,04
